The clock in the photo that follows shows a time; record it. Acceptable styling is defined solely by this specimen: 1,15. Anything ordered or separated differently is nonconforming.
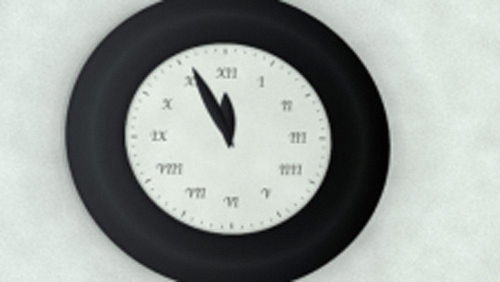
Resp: 11,56
